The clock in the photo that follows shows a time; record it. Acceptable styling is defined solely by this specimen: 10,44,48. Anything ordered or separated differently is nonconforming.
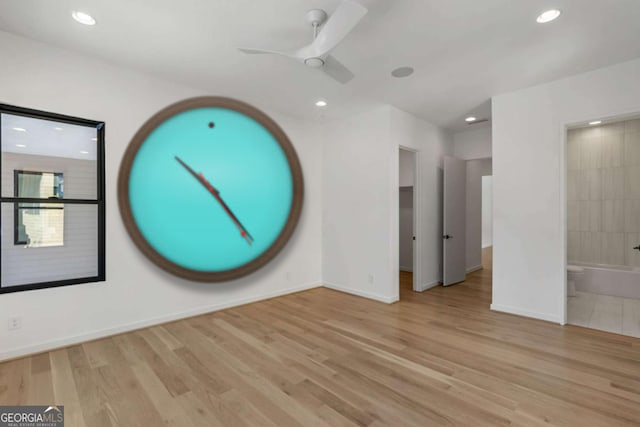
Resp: 10,23,24
